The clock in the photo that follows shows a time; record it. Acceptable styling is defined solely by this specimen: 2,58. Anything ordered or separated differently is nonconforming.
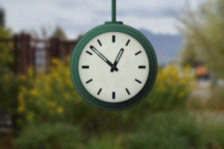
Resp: 12,52
